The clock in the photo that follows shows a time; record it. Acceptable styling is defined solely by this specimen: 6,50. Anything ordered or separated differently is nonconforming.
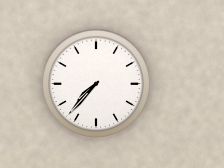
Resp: 7,37
